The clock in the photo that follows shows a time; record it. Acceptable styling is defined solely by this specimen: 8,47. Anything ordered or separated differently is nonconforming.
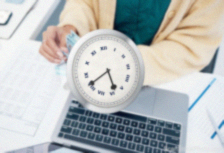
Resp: 5,41
